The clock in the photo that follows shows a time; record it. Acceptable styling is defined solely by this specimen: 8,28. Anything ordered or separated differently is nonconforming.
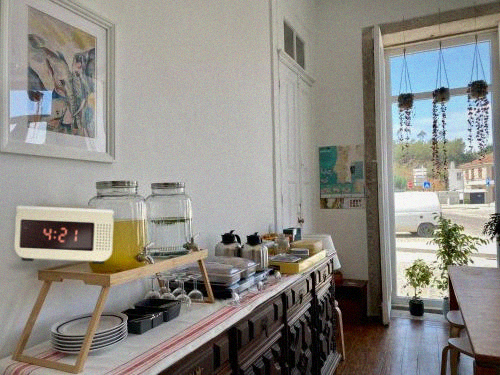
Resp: 4,21
